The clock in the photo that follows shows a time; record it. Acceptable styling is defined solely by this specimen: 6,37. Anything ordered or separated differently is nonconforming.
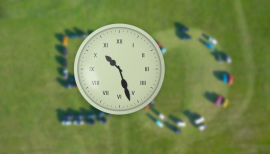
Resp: 10,27
